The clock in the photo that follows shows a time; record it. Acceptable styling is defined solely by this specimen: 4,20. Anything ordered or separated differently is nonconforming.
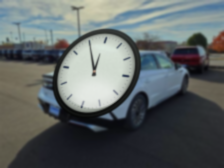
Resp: 11,55
